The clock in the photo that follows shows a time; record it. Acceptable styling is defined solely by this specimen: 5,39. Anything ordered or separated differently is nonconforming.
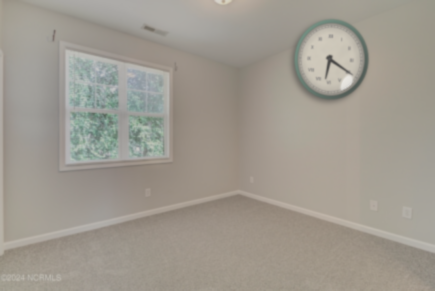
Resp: 6,20
